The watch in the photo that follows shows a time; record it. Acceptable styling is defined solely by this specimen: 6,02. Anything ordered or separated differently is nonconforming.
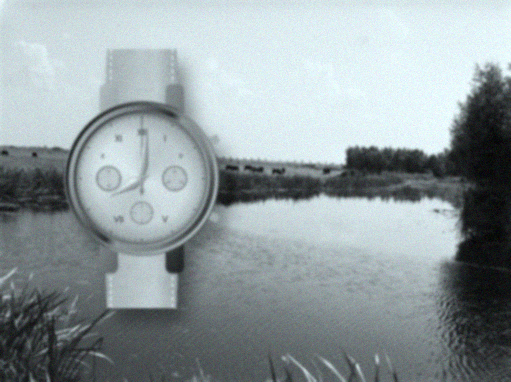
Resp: 8,01
